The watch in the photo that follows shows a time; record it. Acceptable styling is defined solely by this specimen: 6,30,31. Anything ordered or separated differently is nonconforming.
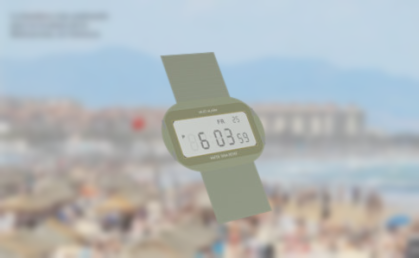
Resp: 6,03,59
